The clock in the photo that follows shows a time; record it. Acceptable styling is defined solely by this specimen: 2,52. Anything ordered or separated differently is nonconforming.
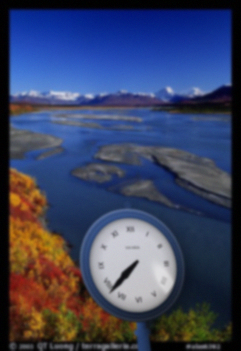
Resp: 7,38
